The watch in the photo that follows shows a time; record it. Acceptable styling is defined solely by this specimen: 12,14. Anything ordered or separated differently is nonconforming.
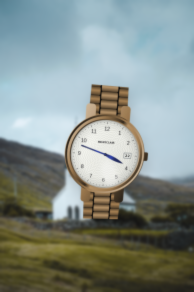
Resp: 3,48
